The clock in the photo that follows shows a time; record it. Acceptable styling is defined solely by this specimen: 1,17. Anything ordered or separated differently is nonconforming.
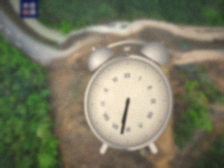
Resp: 6,32
